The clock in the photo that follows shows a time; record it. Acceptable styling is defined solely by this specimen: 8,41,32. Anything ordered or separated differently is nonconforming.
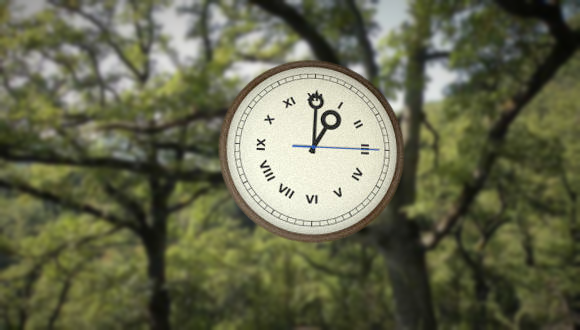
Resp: 1,00,15
